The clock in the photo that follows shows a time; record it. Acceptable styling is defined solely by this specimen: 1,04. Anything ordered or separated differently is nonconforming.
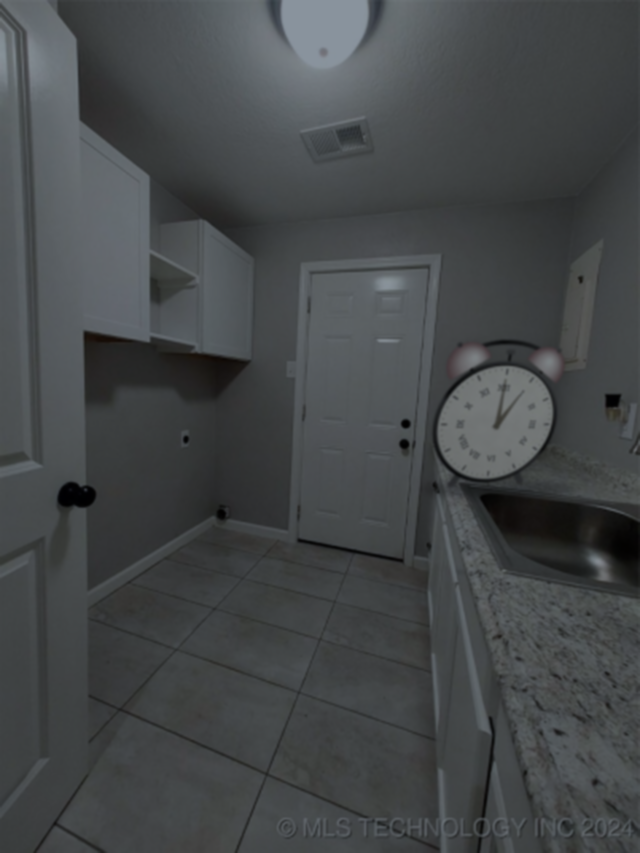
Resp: 1,00
